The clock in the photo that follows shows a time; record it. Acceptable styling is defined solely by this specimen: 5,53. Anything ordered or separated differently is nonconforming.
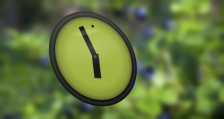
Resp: 5,56
